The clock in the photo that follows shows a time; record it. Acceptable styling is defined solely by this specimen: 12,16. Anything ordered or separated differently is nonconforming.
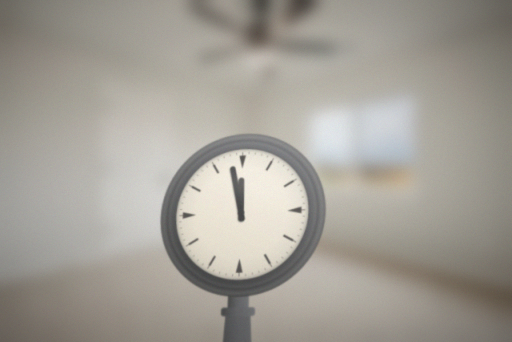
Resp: 11,58
